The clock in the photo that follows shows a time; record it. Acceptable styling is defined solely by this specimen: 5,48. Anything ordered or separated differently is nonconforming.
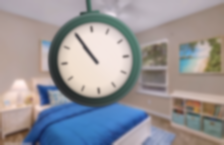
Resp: 10,55
